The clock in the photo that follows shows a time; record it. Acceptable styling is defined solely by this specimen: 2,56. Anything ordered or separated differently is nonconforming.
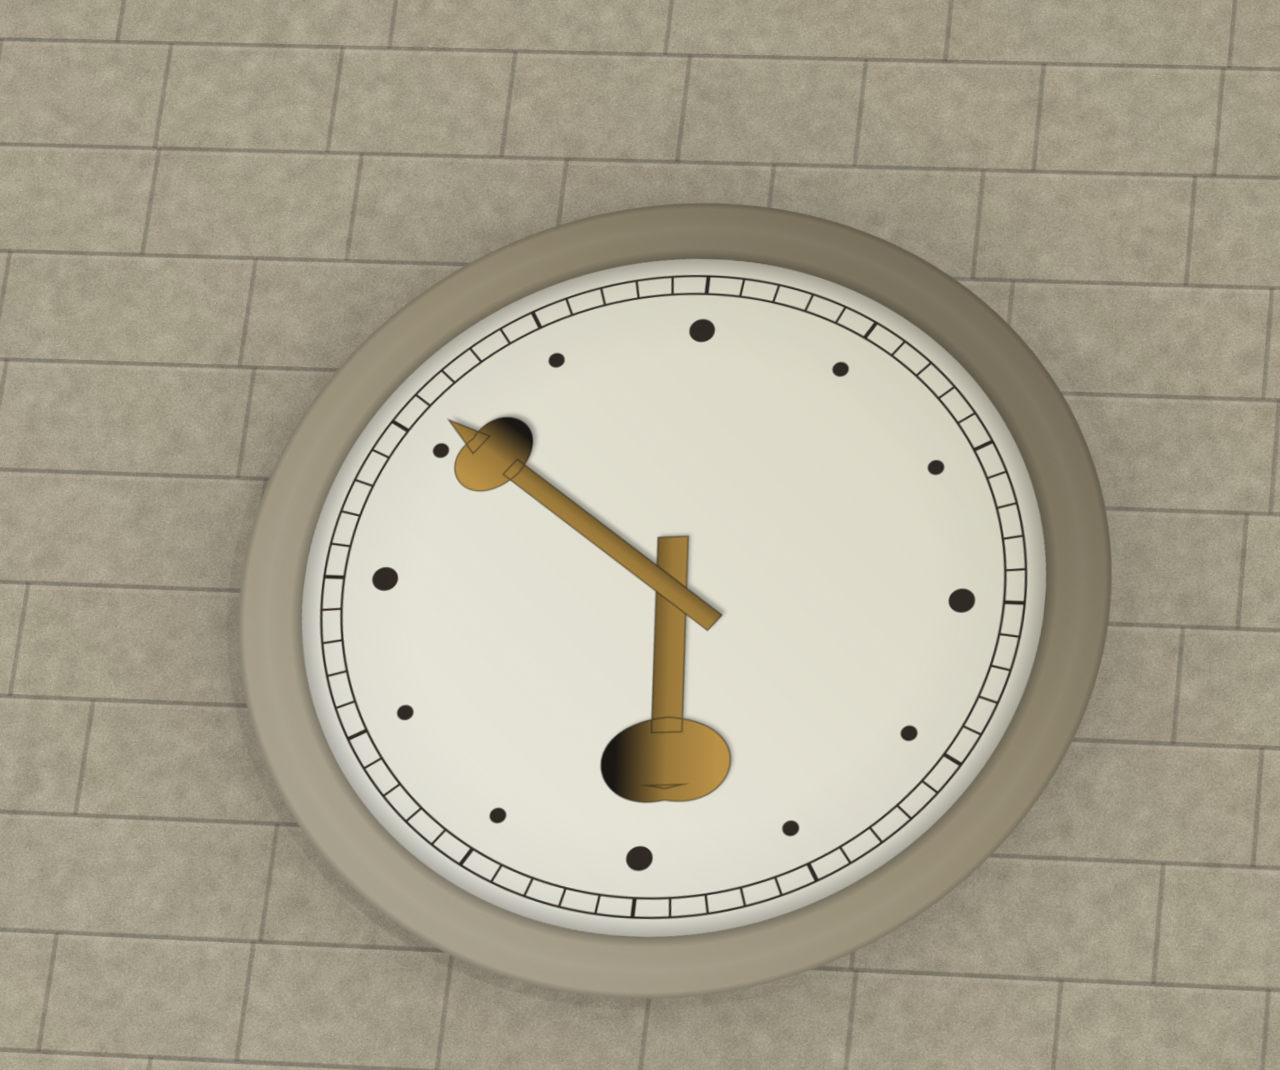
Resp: 5,51
